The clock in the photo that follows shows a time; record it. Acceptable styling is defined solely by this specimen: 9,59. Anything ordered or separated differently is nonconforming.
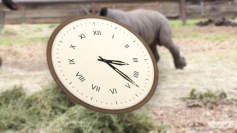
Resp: 3,23
